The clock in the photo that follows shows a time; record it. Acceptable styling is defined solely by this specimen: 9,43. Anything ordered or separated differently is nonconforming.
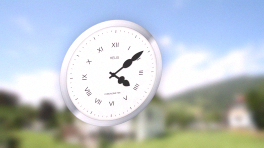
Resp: 4,09
